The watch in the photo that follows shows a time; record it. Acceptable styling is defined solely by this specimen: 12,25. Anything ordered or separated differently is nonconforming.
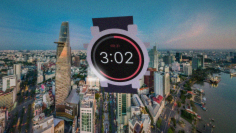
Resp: 3,02
